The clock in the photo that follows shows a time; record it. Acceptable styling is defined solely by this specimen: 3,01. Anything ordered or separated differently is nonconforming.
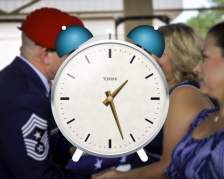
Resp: 1,27
